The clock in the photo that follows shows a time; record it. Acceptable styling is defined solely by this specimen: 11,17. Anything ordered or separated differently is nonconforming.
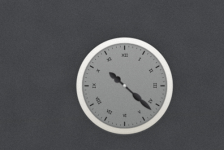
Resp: 10,22
